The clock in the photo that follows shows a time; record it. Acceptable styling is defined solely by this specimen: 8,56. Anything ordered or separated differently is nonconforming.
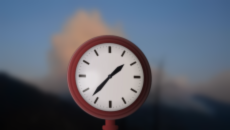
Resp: 1,37
